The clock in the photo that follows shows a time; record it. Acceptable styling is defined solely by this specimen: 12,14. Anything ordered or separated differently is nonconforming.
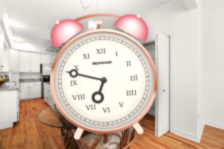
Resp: 6,48
